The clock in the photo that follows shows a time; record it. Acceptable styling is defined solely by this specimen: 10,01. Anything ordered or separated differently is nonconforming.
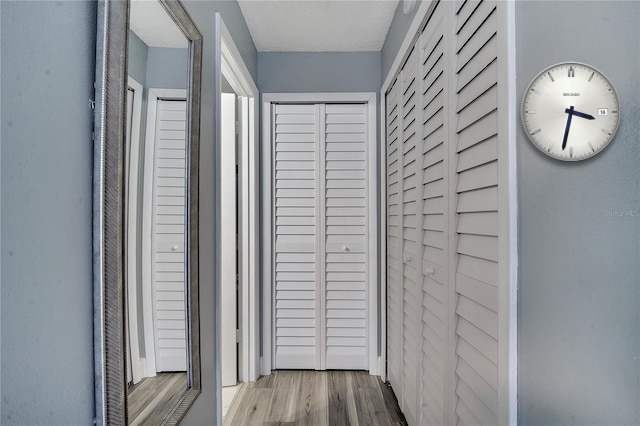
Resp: 3,32
